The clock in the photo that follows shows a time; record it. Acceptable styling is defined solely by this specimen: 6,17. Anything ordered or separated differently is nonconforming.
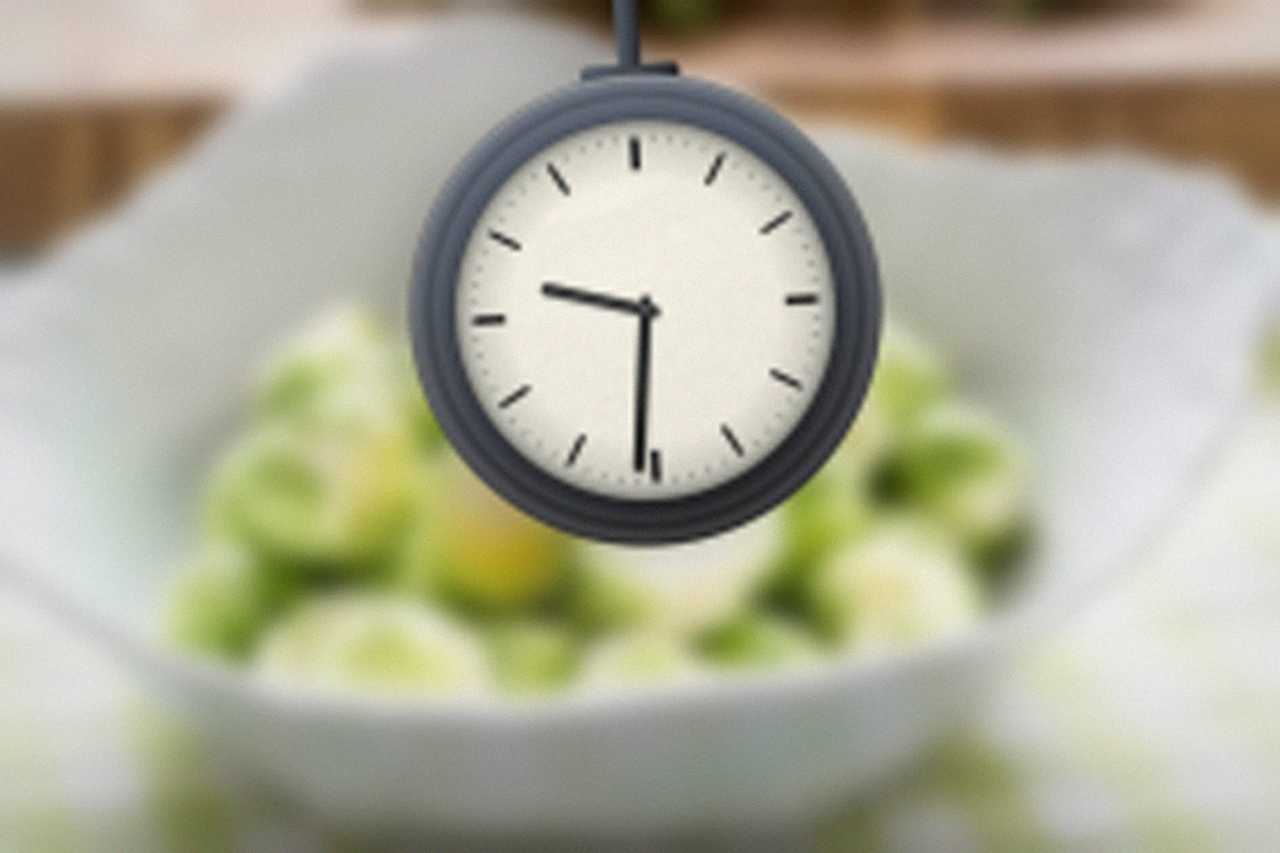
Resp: 9,31
